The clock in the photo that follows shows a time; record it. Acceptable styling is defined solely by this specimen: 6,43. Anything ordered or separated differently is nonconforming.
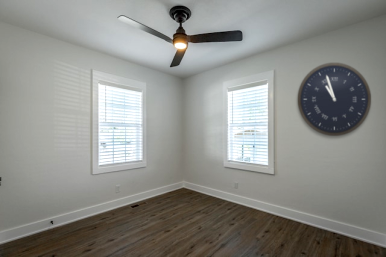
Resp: 10,57
